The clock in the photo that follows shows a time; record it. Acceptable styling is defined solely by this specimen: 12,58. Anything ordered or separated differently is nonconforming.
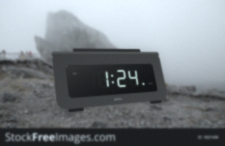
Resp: 1,24
